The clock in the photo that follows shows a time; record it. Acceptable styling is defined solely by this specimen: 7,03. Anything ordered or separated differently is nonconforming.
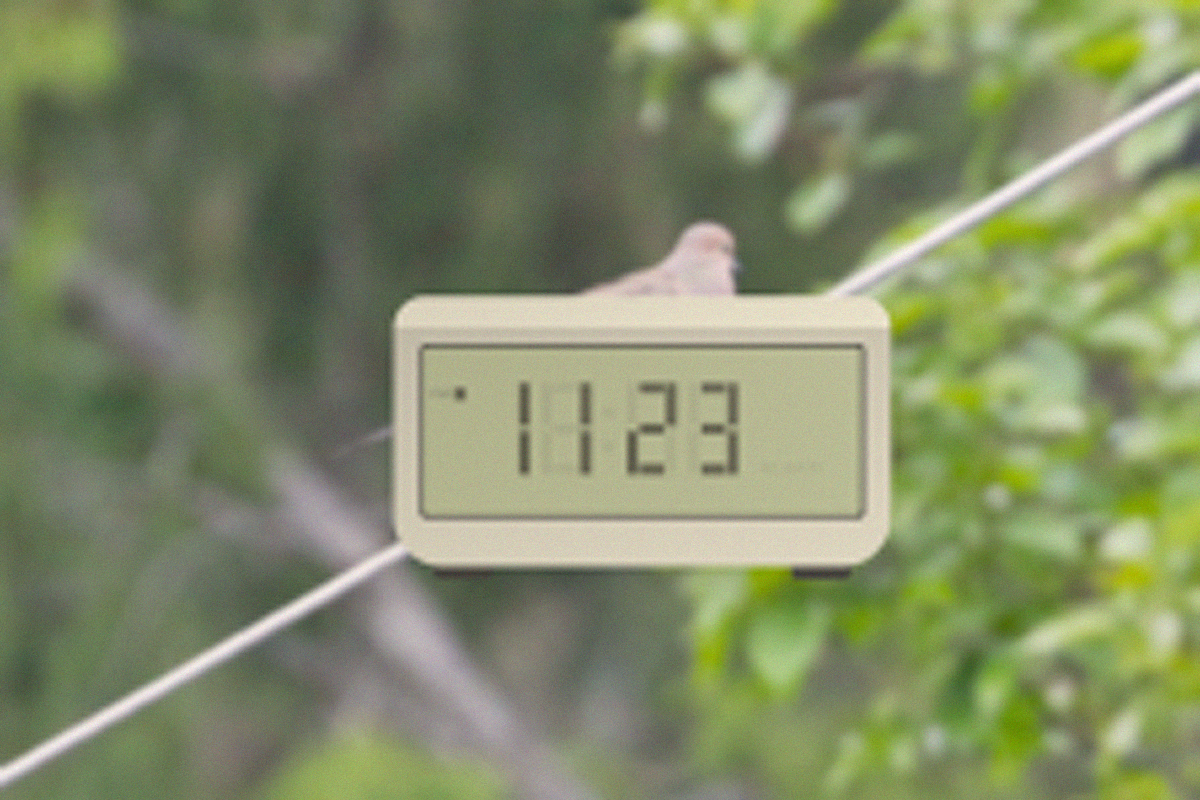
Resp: 11,23
